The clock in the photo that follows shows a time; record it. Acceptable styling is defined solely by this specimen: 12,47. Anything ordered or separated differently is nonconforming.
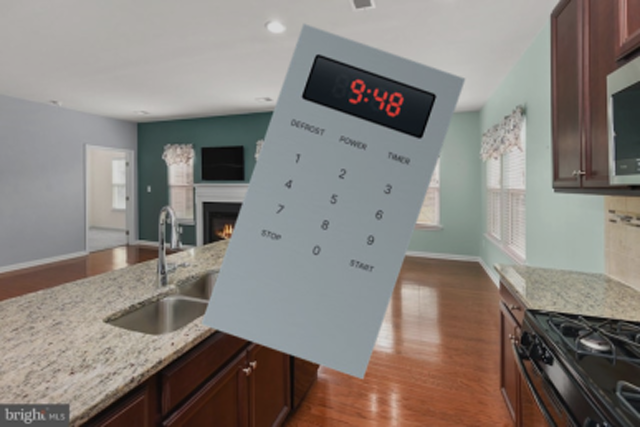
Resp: 9,48
